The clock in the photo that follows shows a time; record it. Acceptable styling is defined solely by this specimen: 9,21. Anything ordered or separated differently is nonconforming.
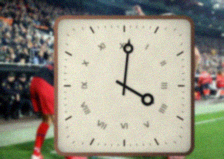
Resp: 4,01
